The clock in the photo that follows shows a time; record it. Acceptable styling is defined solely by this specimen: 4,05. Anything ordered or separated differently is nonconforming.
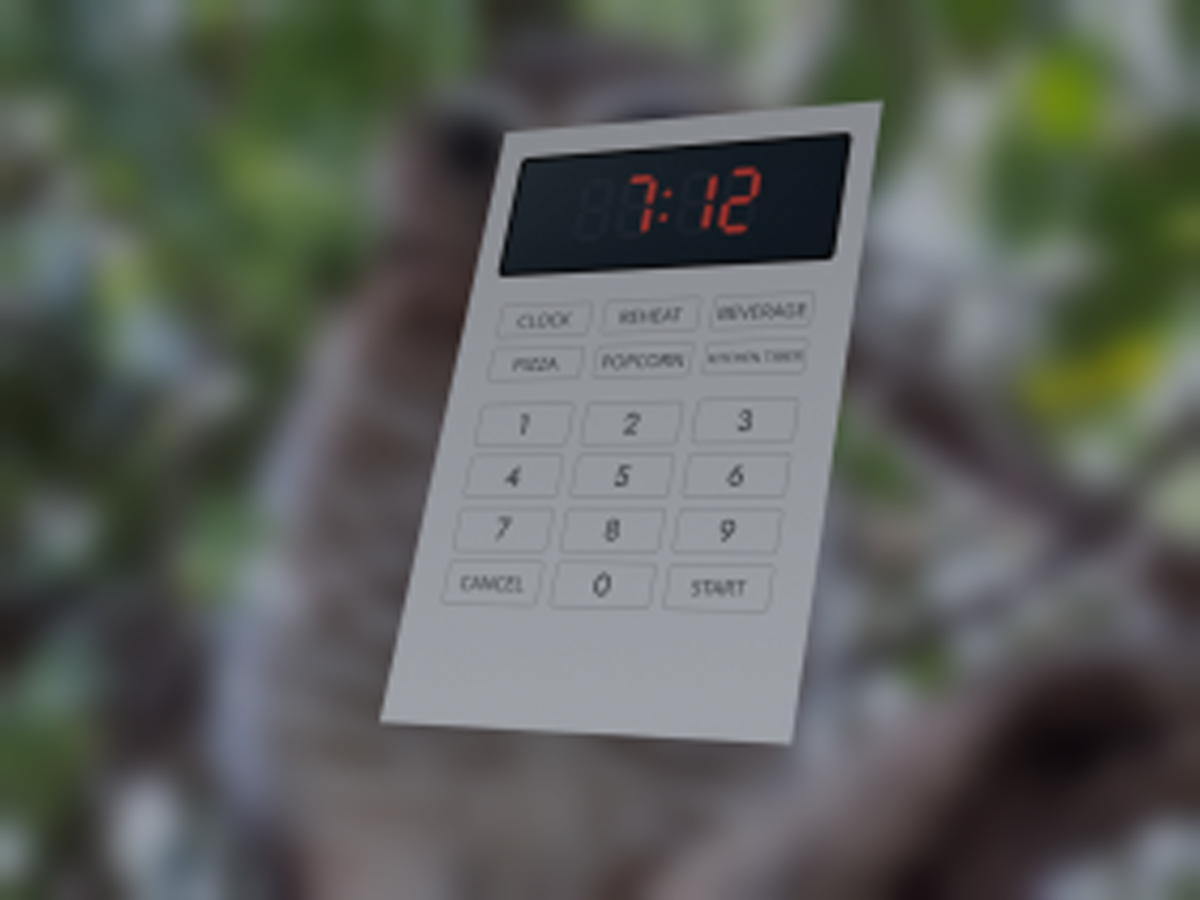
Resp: 7,12
